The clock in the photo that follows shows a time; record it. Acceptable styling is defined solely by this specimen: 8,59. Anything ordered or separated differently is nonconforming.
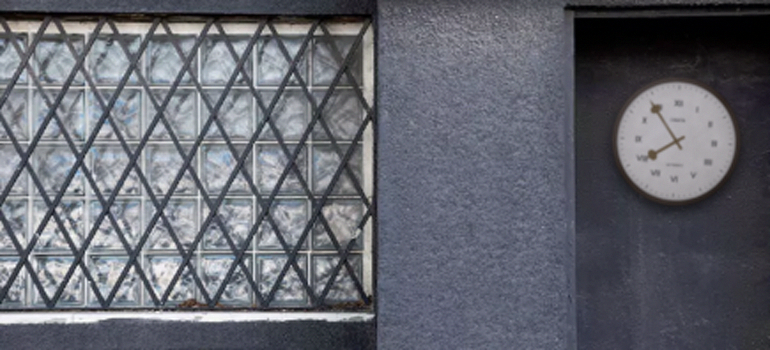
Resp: 7,54
